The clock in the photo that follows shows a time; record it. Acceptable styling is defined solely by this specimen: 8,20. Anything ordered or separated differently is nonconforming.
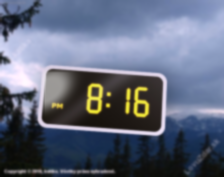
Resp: 8,16
